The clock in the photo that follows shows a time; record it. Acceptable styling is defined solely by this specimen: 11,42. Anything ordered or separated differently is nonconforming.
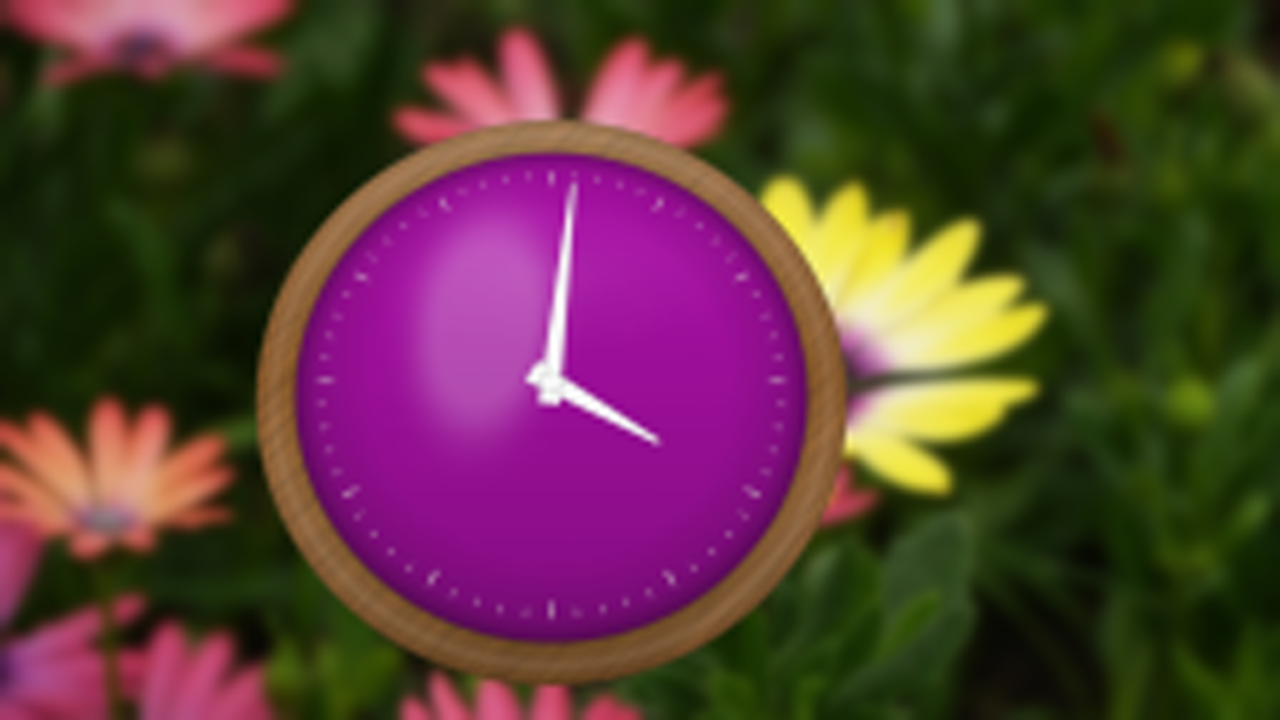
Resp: 4,01
